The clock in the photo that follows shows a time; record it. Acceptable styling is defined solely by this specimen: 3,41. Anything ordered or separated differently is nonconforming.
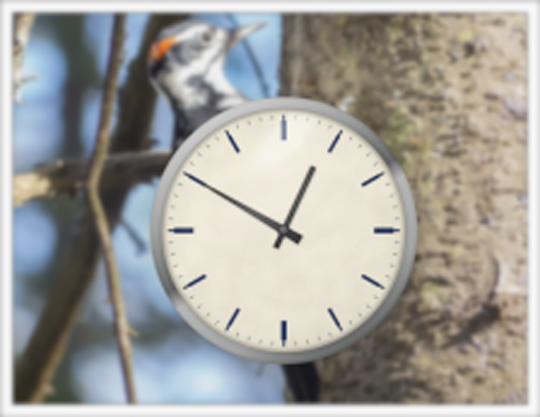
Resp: 12,50
